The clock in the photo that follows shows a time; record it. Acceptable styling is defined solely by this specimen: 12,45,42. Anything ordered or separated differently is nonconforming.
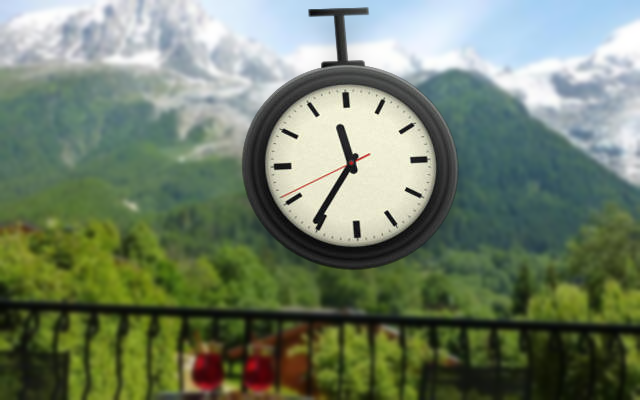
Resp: 11,35,41
